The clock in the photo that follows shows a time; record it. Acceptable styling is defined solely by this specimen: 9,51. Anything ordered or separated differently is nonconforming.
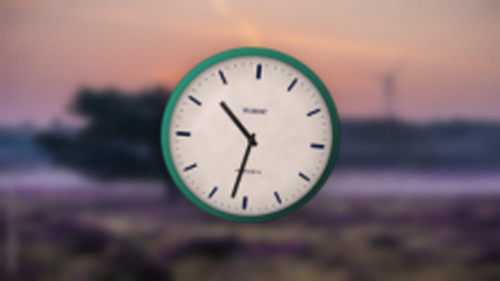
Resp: 10,32
